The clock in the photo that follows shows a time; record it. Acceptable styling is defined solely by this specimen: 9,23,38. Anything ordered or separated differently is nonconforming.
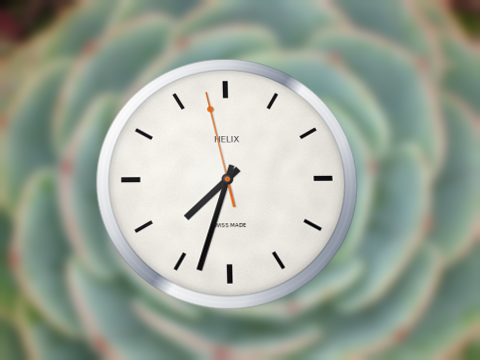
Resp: 7,32,58
